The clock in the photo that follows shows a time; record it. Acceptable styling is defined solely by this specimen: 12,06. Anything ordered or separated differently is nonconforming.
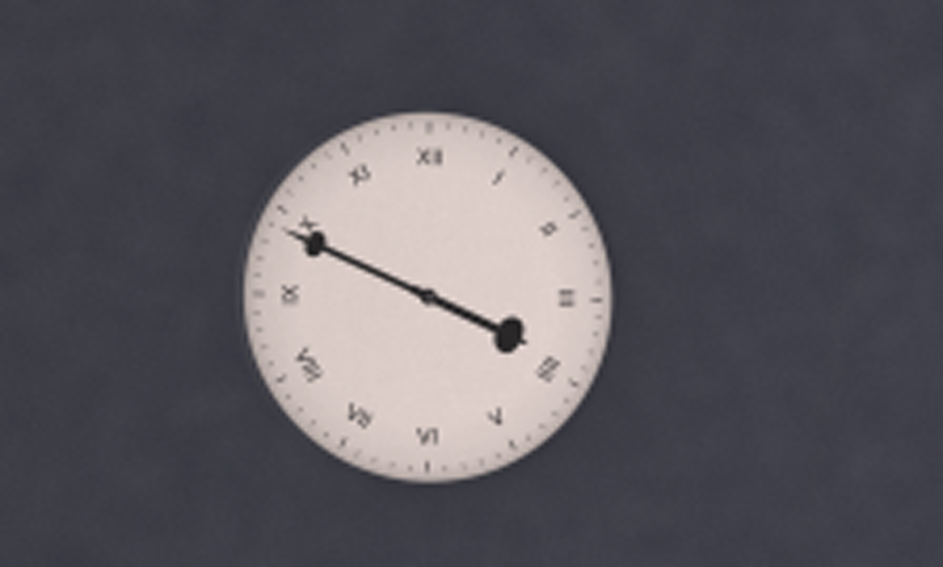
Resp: 3,49
